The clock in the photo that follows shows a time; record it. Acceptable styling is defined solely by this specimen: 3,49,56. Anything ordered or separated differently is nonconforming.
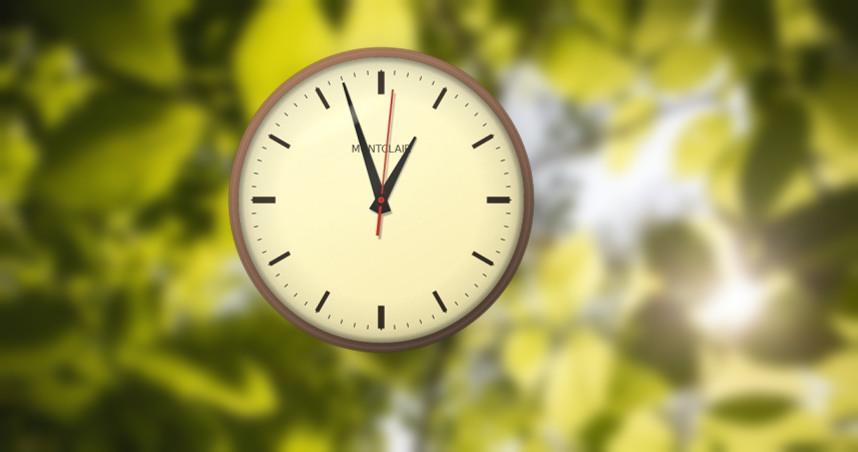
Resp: 12,57,01
